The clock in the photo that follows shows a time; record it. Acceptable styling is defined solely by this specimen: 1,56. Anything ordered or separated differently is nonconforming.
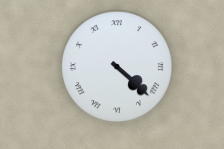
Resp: 4,22
